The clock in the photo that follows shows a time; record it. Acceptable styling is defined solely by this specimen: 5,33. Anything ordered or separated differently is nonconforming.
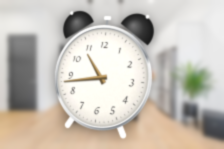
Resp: 10,43
